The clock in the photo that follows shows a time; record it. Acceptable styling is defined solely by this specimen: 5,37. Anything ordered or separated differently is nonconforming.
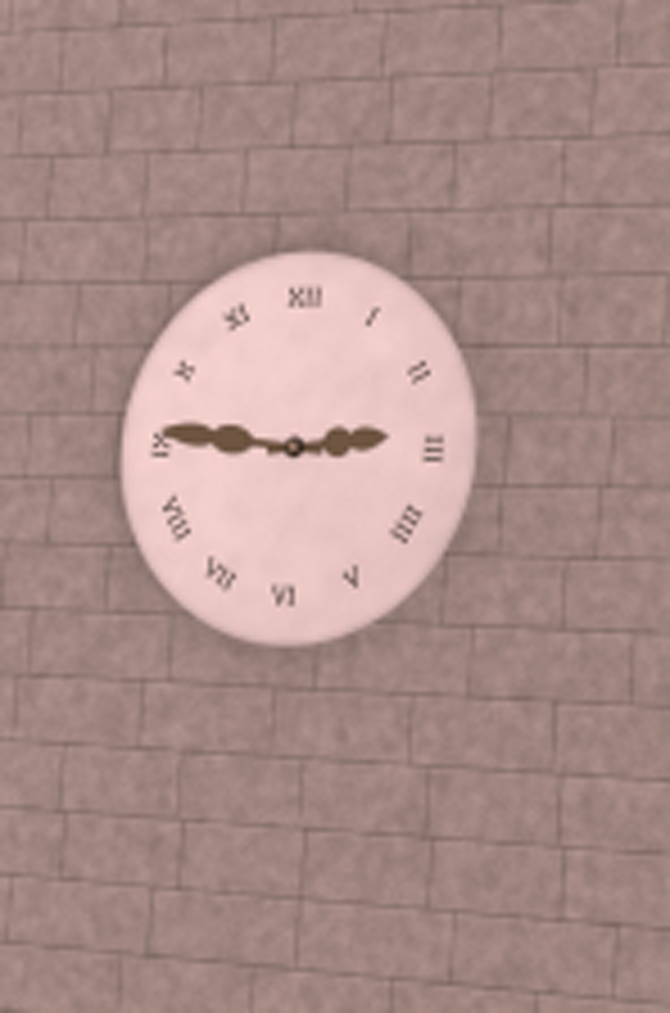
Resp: 2,46
